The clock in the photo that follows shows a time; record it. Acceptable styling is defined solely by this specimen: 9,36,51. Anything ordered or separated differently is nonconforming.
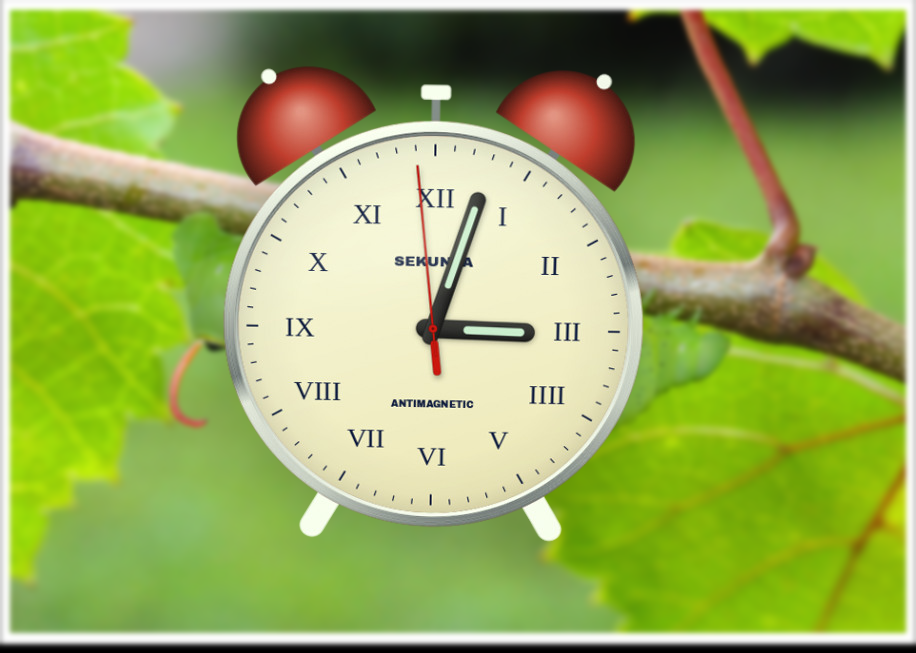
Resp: 3,02,59
